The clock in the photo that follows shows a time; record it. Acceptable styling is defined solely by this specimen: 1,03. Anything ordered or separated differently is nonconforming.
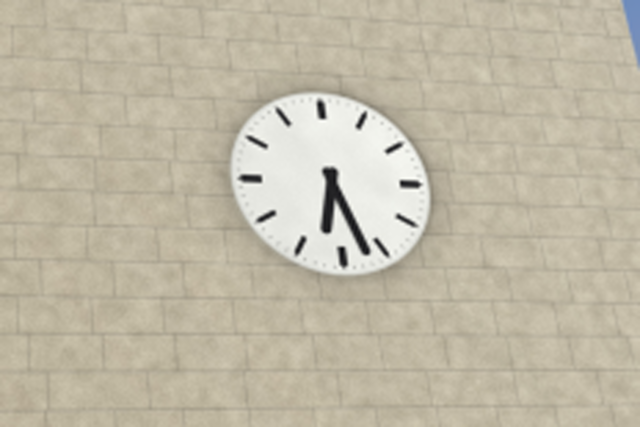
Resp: 6,27
